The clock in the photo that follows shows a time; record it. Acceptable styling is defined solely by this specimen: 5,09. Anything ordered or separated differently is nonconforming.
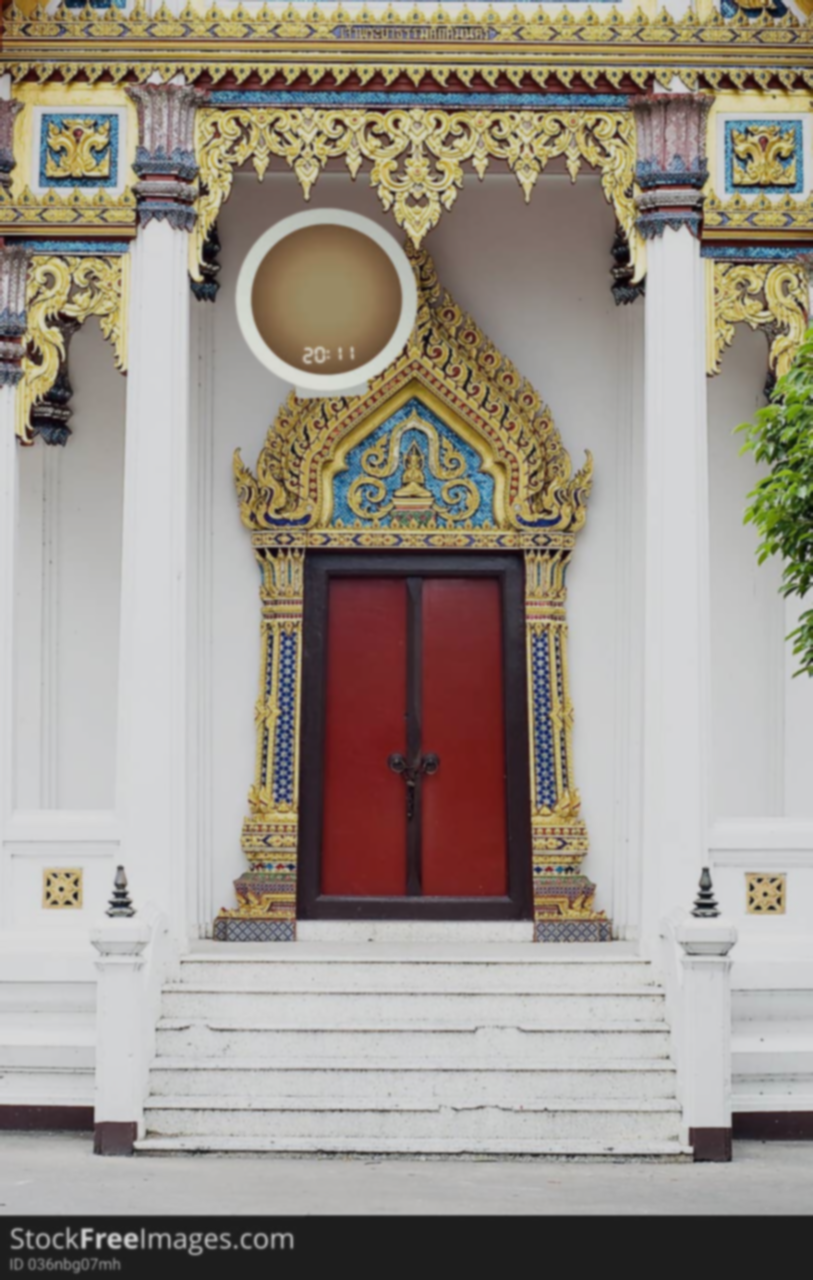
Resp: 20,11
